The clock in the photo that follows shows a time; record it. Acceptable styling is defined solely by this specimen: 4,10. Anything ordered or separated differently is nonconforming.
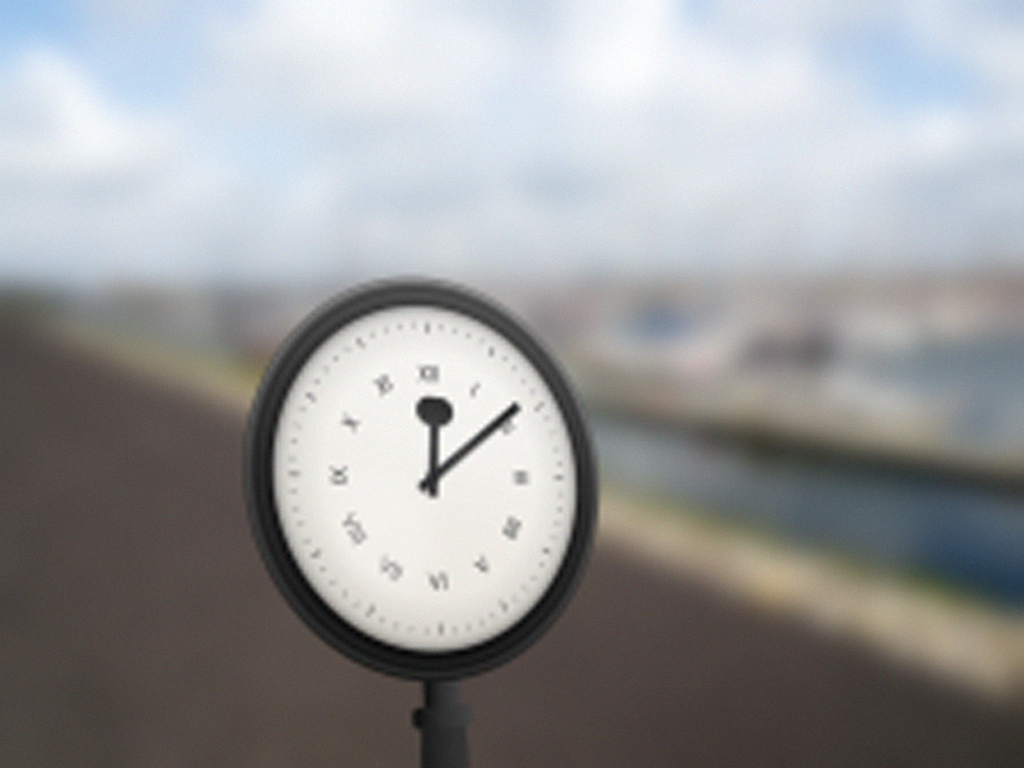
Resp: 12,09
